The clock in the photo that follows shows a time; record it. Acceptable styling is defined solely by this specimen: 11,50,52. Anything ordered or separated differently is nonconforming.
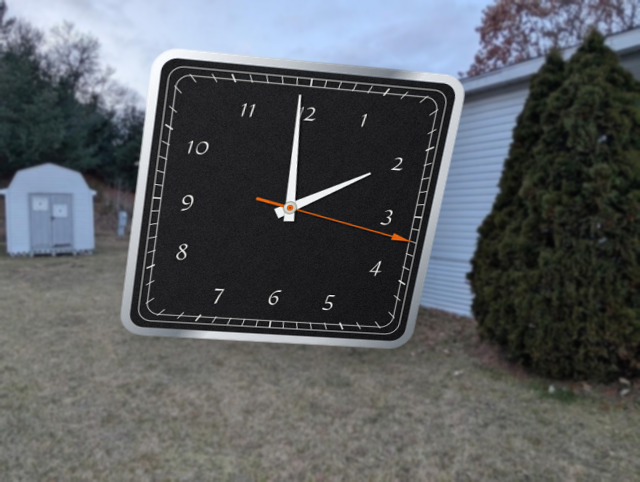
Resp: 1,59,17
